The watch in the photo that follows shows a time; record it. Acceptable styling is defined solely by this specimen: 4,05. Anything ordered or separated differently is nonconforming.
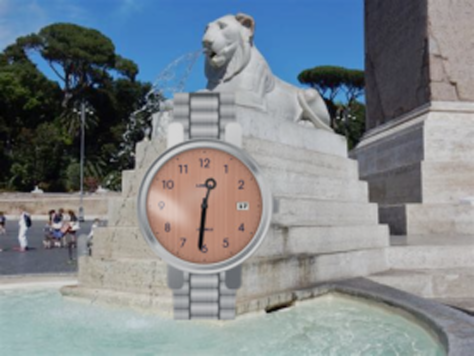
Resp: 12,31
